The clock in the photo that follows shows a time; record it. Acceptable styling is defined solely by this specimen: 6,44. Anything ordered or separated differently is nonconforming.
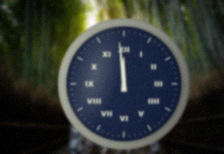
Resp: 11,59
